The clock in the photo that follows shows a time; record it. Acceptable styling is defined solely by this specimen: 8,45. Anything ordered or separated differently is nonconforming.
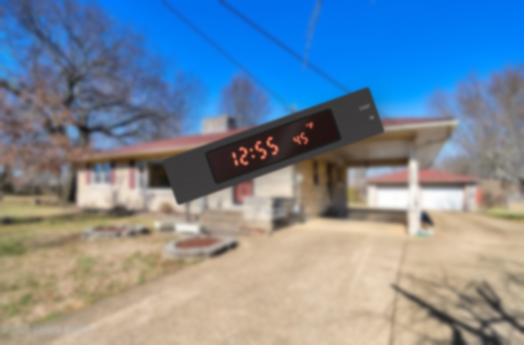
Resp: 12,55
